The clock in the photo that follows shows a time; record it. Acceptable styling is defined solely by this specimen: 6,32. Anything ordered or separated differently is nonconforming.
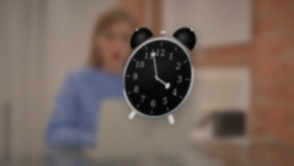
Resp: 3,57
